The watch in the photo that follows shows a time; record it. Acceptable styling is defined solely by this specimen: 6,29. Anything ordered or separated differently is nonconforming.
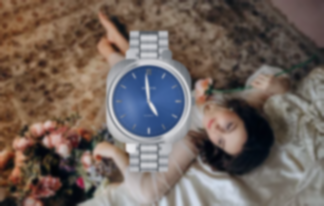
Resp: 4,59
